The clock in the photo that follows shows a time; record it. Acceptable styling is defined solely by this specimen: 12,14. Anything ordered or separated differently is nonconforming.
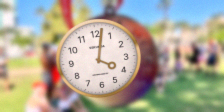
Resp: 4,02
